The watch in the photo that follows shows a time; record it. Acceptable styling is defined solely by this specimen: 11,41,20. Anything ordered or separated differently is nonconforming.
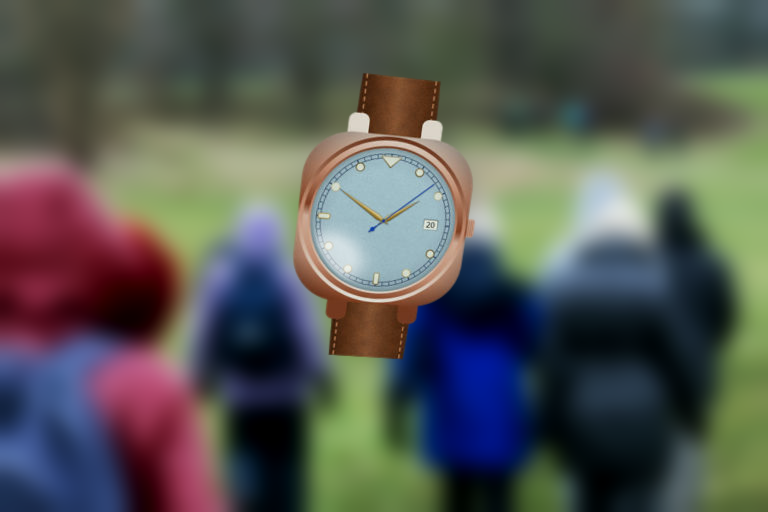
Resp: 1,50,08
